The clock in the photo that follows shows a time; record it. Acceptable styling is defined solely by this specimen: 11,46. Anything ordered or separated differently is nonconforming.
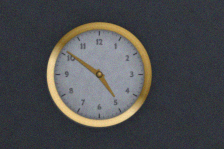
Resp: 4,51
